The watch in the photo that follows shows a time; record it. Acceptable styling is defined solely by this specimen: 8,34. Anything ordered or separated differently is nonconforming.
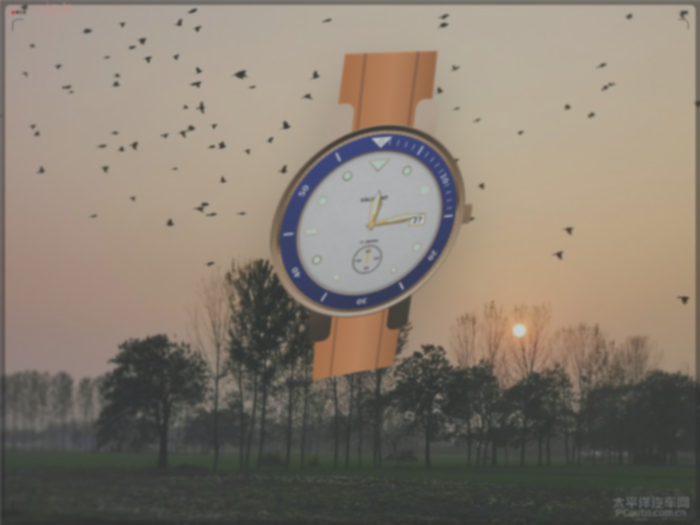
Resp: 12,14
